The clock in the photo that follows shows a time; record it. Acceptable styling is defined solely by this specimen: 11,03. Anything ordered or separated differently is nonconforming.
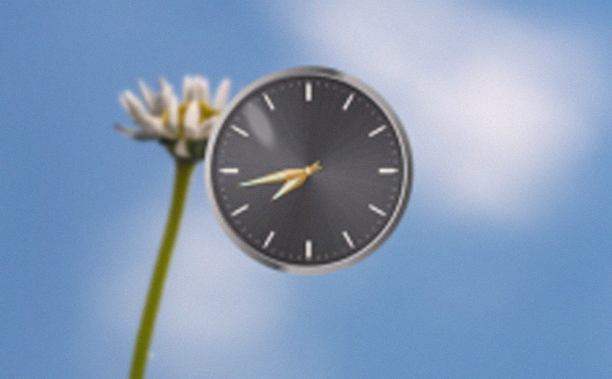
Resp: 7,43
